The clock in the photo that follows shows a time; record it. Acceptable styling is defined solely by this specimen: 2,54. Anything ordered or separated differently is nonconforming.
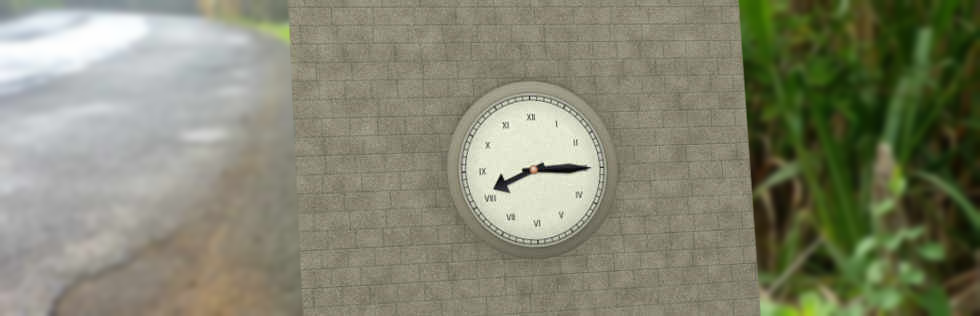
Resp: 8,15
